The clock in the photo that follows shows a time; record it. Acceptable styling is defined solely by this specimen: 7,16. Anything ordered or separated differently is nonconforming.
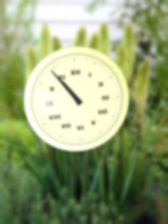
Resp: 10,54
